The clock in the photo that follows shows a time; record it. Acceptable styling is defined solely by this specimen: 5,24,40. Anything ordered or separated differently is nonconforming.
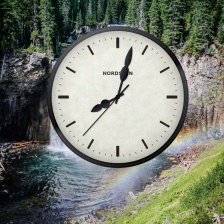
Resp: 8,02,37
